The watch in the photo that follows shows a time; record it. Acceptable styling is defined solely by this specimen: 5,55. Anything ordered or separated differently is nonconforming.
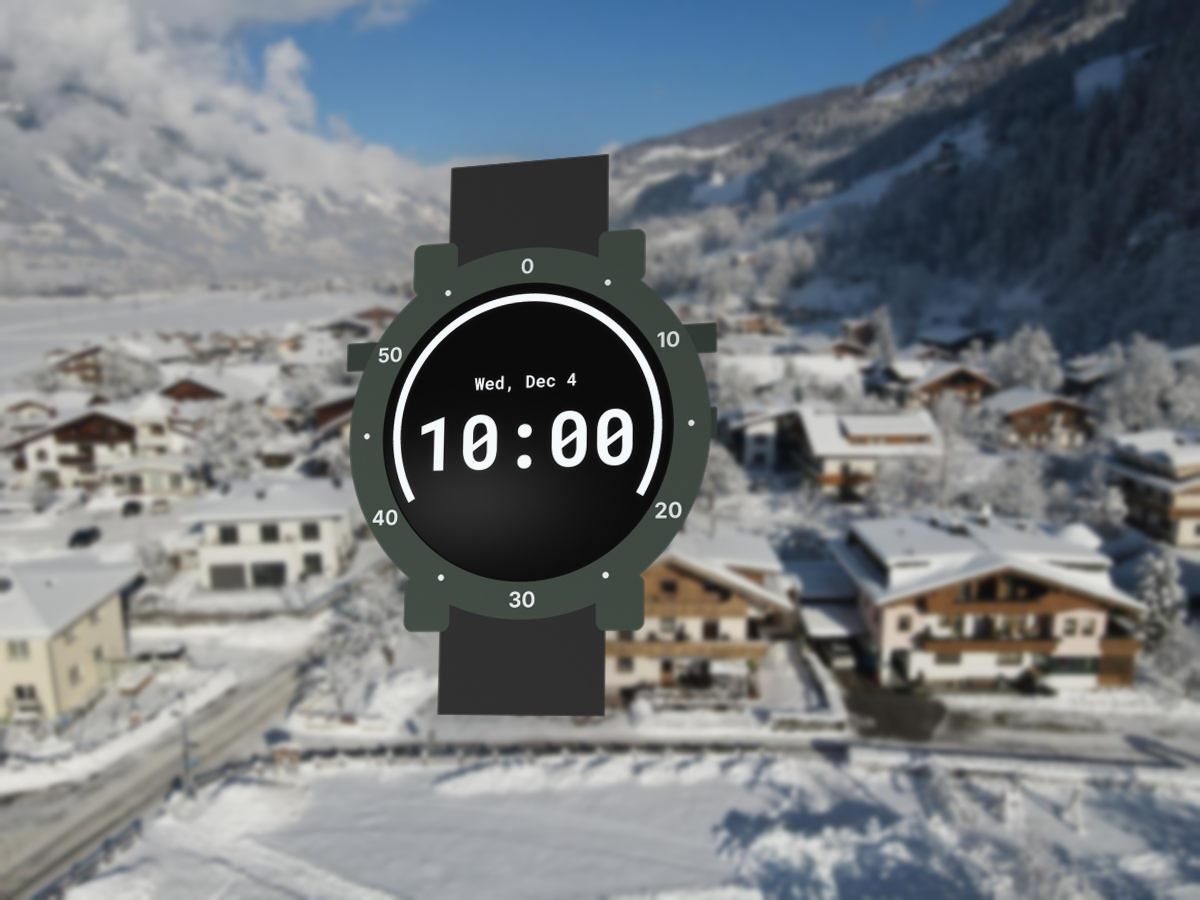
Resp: 10,00
